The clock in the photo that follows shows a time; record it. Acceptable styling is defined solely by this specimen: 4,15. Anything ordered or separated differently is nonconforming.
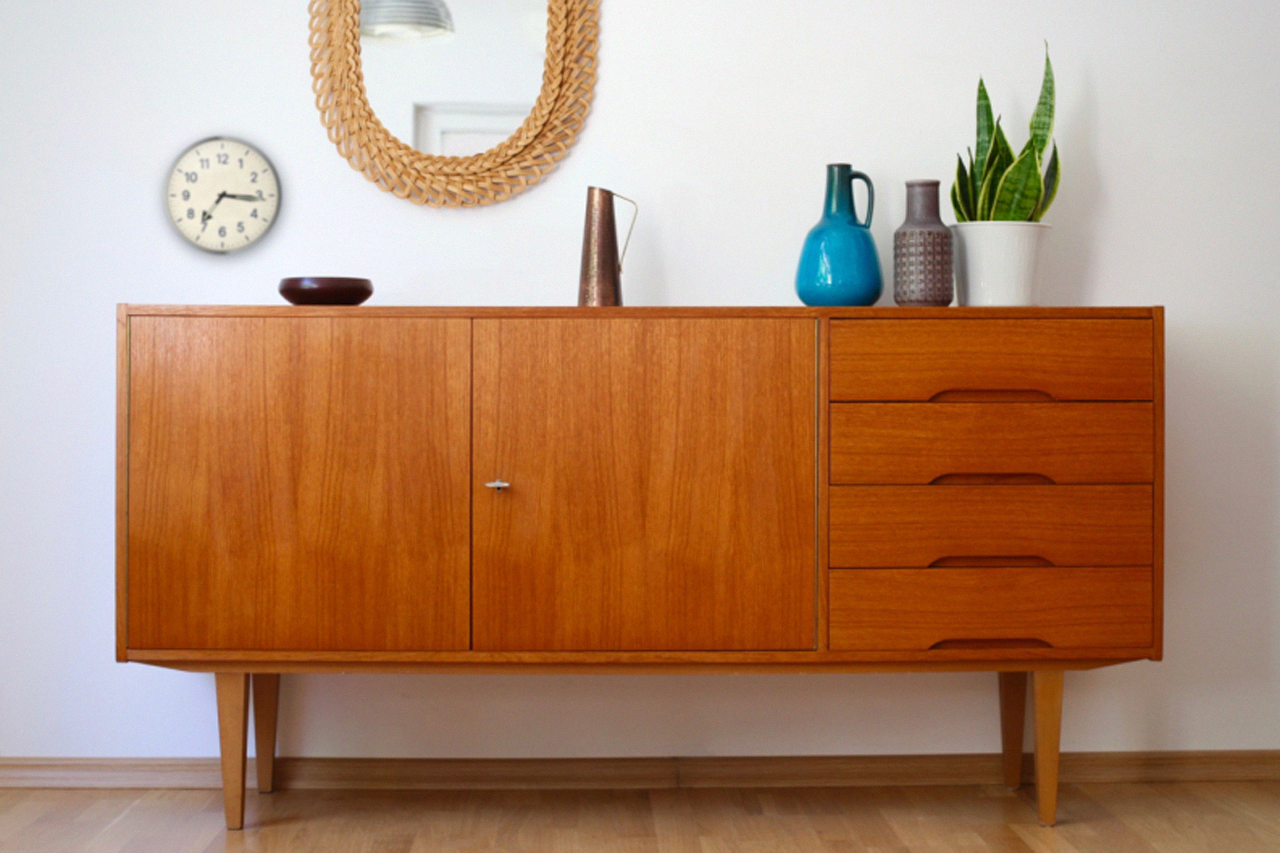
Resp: 7,16
